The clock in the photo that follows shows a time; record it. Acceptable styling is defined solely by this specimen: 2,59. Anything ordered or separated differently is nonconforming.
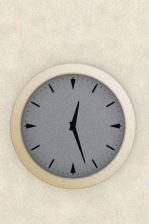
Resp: 12,27
